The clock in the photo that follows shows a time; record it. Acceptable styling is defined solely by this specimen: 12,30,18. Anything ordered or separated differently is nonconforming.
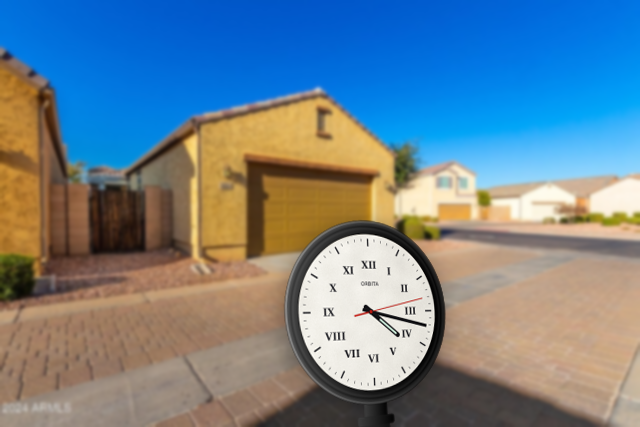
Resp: 4,17,13
